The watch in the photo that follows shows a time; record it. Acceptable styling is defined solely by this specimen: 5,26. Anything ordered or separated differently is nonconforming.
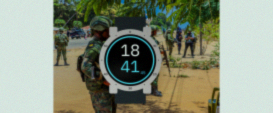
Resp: 18,41
